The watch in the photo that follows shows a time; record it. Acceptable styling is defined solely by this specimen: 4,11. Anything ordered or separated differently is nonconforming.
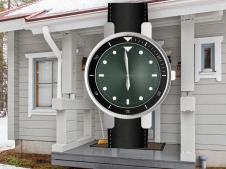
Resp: 5,59
